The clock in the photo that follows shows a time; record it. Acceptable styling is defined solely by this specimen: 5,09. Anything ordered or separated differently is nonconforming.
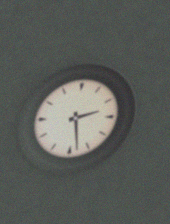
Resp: 2,28
